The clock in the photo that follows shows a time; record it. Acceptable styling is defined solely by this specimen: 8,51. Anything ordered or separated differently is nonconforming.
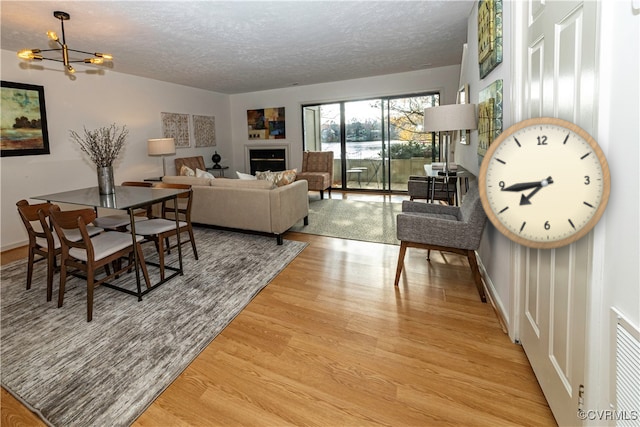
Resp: 7,44
